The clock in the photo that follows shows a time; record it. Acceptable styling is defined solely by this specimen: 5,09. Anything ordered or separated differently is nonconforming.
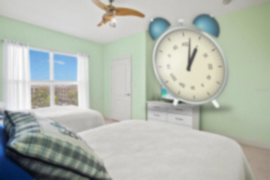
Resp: 1,02
